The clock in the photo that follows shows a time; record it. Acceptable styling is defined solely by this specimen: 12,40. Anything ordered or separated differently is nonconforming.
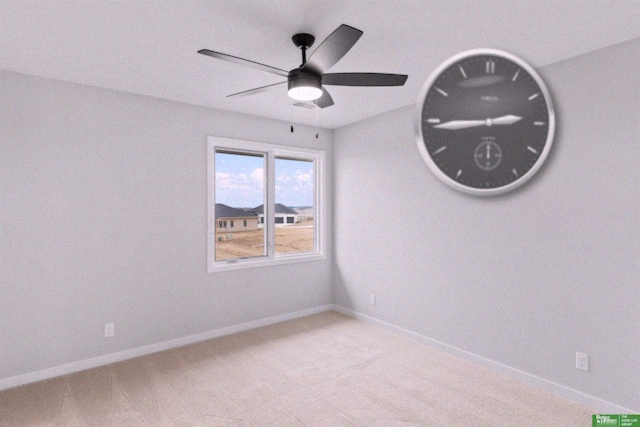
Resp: 2,44
